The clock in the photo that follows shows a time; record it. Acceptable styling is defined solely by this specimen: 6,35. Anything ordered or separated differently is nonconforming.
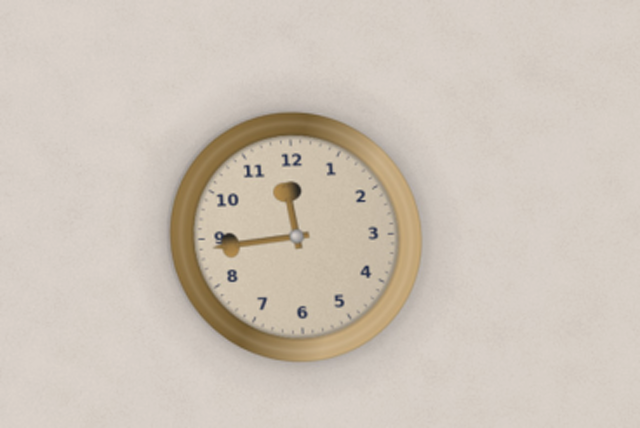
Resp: 11,44
